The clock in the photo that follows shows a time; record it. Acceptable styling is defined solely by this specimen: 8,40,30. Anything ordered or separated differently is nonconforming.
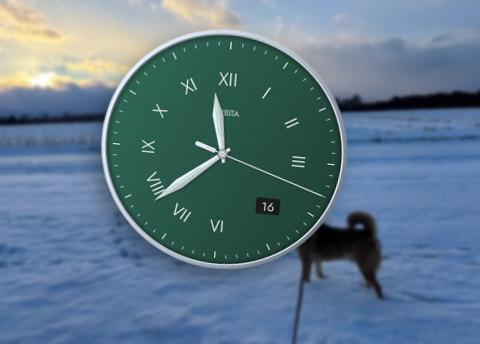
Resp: 11,38,18
